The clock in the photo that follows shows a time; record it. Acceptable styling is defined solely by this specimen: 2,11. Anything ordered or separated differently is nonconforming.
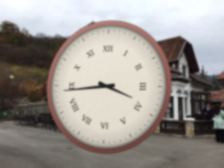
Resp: 3,44
